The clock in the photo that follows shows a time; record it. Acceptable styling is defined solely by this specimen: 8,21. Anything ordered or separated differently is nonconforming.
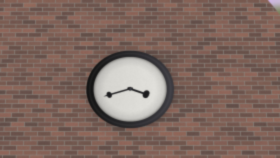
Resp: 3,42
